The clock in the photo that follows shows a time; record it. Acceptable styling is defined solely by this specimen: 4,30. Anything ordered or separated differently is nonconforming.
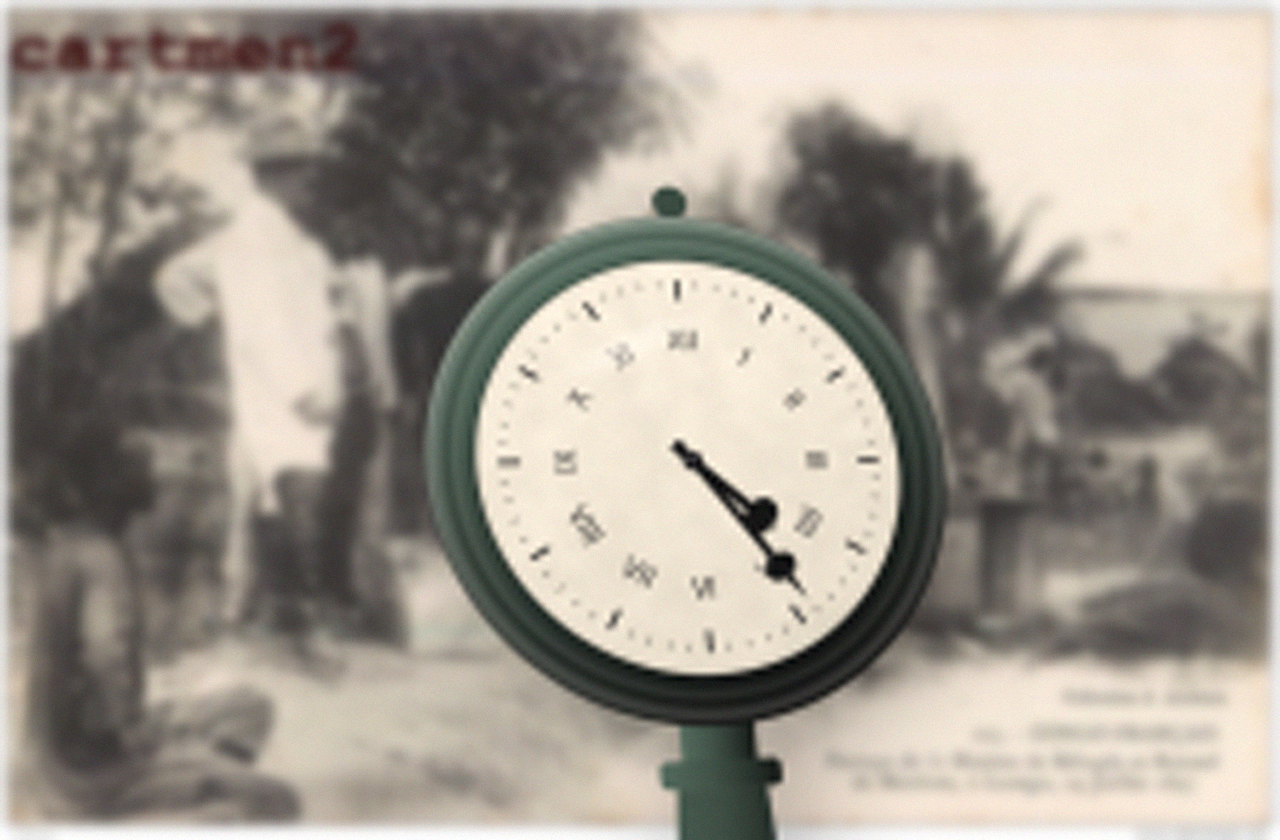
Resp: 4,24
